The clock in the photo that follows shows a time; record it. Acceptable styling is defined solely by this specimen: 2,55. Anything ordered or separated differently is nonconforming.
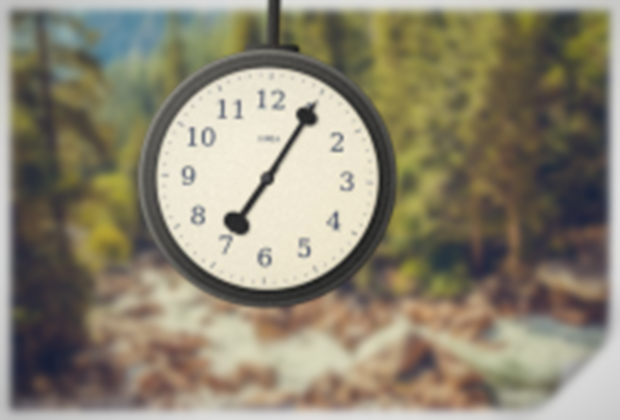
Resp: 7,05
